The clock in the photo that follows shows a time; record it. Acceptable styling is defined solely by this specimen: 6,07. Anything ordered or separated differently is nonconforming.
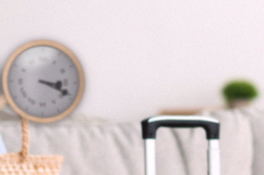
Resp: 3,19
